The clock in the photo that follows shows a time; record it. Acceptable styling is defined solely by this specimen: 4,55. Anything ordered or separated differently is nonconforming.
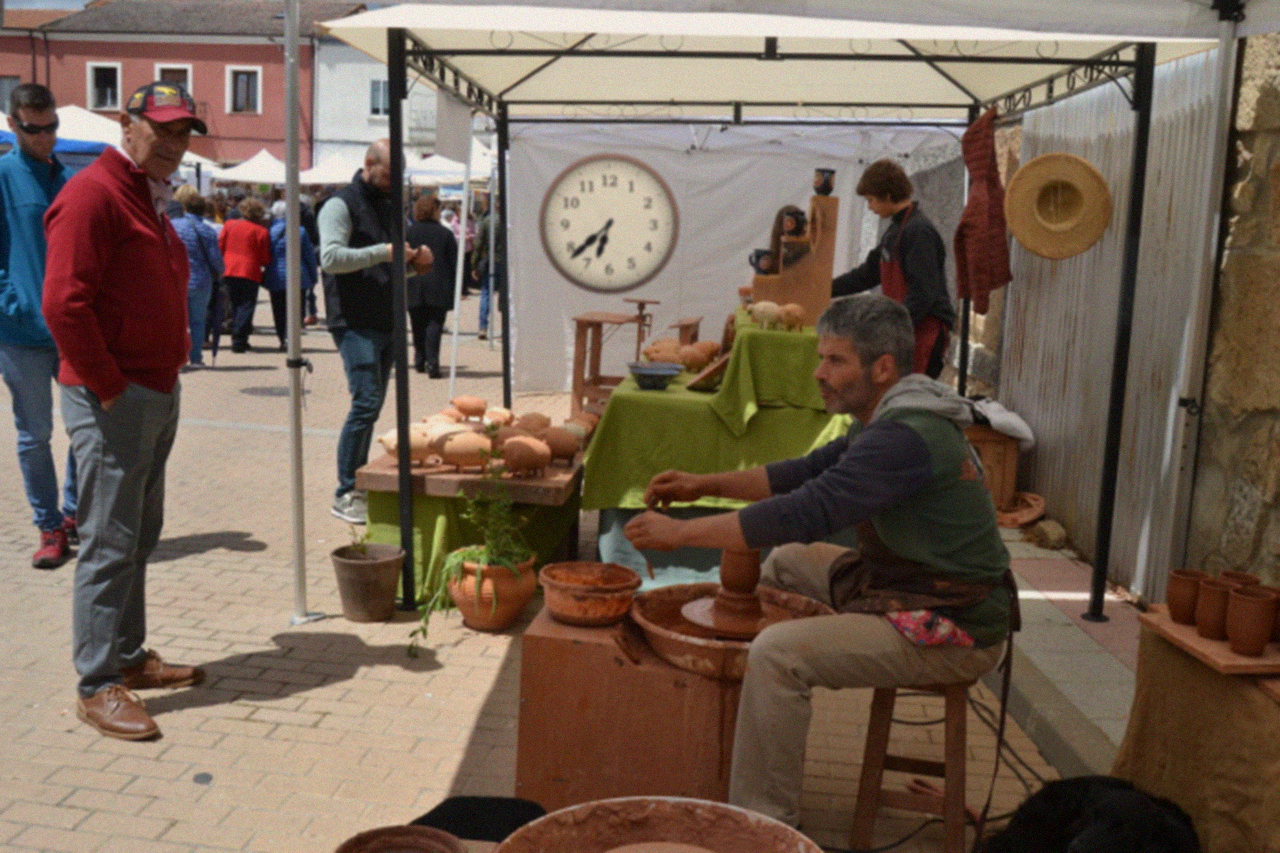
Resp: 6,38
